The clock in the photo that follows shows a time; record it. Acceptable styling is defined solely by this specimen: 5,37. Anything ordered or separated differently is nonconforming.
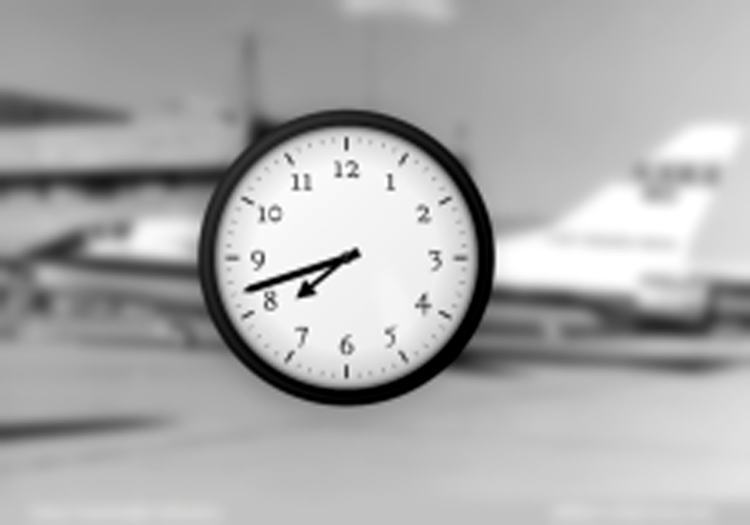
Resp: 7,42
